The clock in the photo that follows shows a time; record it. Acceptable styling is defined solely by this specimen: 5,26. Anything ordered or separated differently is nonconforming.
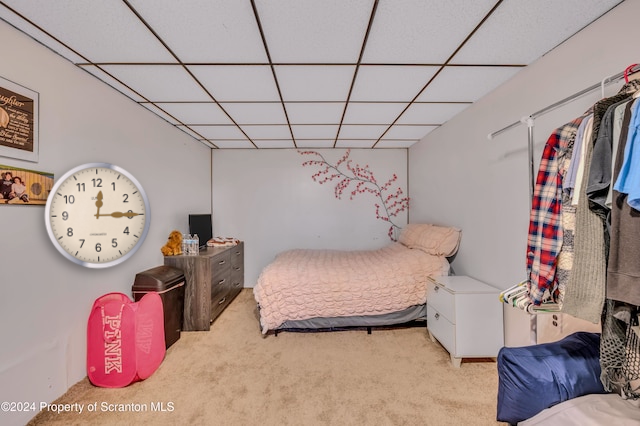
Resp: 12,15
